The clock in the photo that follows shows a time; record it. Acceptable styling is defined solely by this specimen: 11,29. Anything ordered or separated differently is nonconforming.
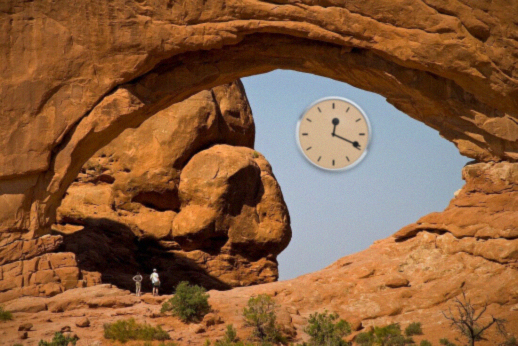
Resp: 12,19
